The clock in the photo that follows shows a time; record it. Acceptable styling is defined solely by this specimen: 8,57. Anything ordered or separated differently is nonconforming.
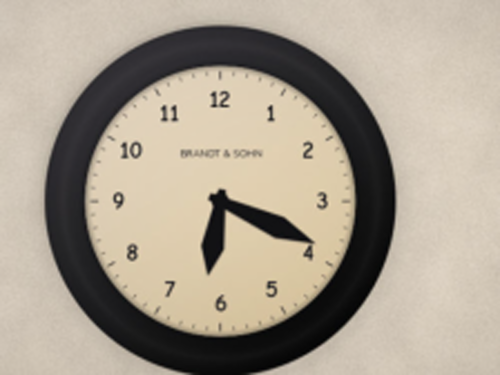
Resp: 6,19
